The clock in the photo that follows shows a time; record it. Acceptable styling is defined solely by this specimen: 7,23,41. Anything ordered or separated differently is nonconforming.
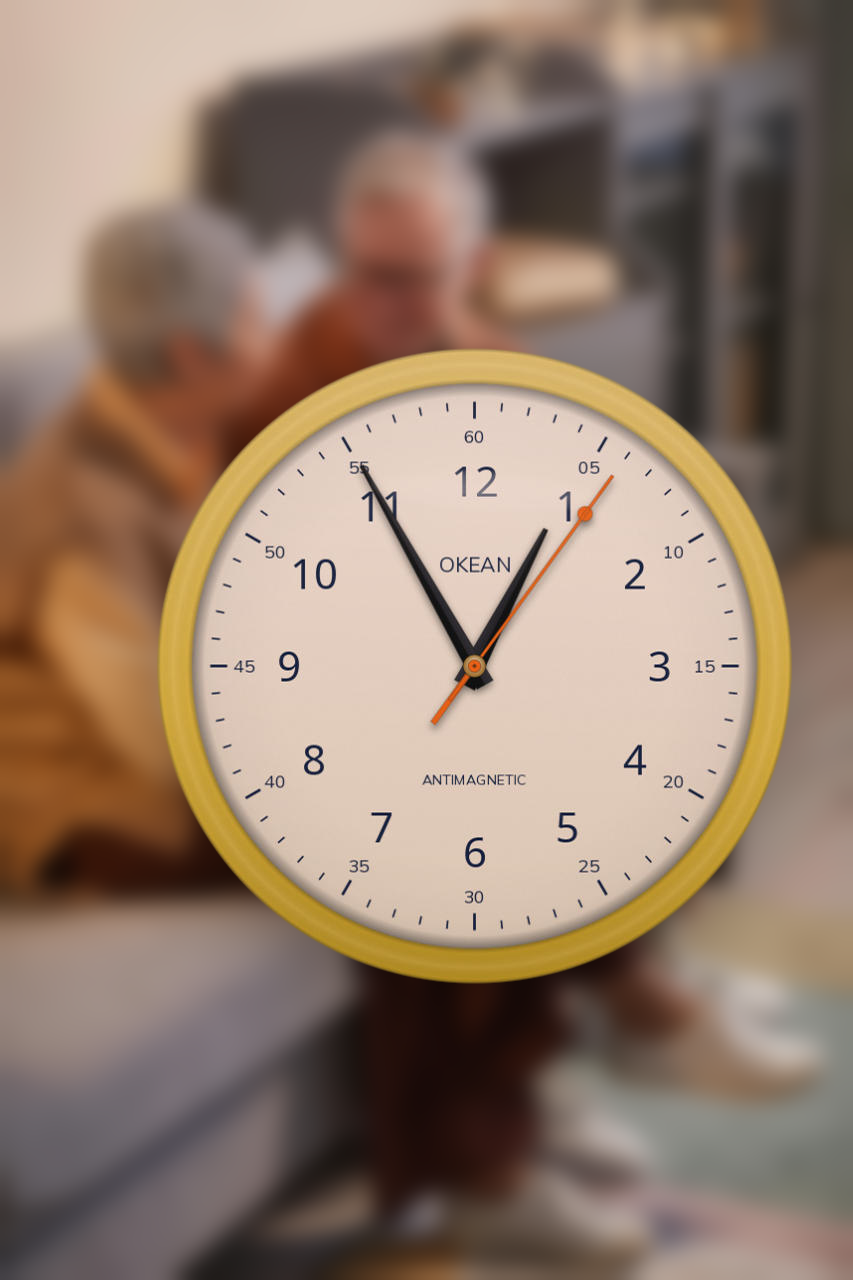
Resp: 12,55,06
